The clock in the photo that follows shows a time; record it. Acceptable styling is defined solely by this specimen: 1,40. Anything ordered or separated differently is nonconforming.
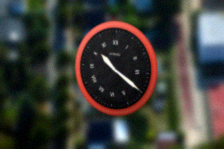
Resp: 10,20
